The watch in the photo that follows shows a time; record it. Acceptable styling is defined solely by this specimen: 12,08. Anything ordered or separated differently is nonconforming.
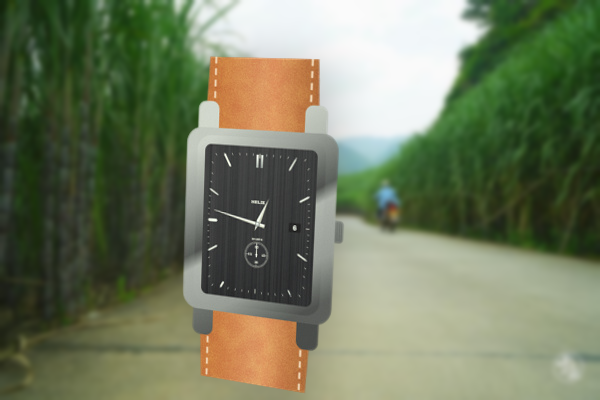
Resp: 12,47
